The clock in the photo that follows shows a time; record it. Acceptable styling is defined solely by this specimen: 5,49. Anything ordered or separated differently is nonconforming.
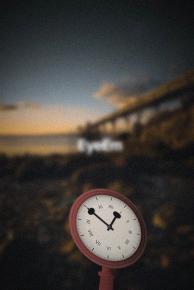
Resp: 12,50
